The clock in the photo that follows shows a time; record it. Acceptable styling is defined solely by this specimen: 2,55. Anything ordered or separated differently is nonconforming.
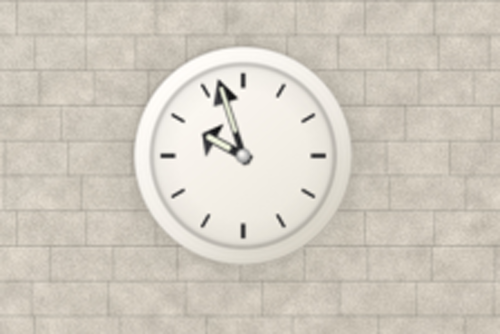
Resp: 9,57
